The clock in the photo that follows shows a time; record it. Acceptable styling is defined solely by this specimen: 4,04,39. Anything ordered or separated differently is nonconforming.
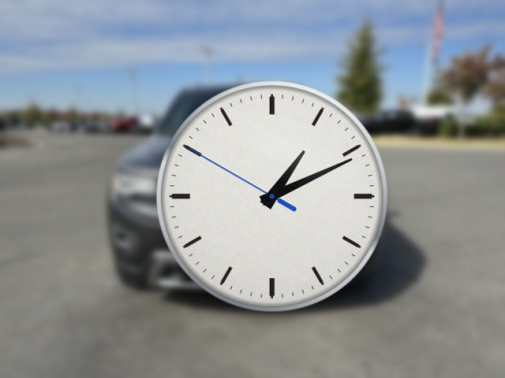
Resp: 1,10,50
